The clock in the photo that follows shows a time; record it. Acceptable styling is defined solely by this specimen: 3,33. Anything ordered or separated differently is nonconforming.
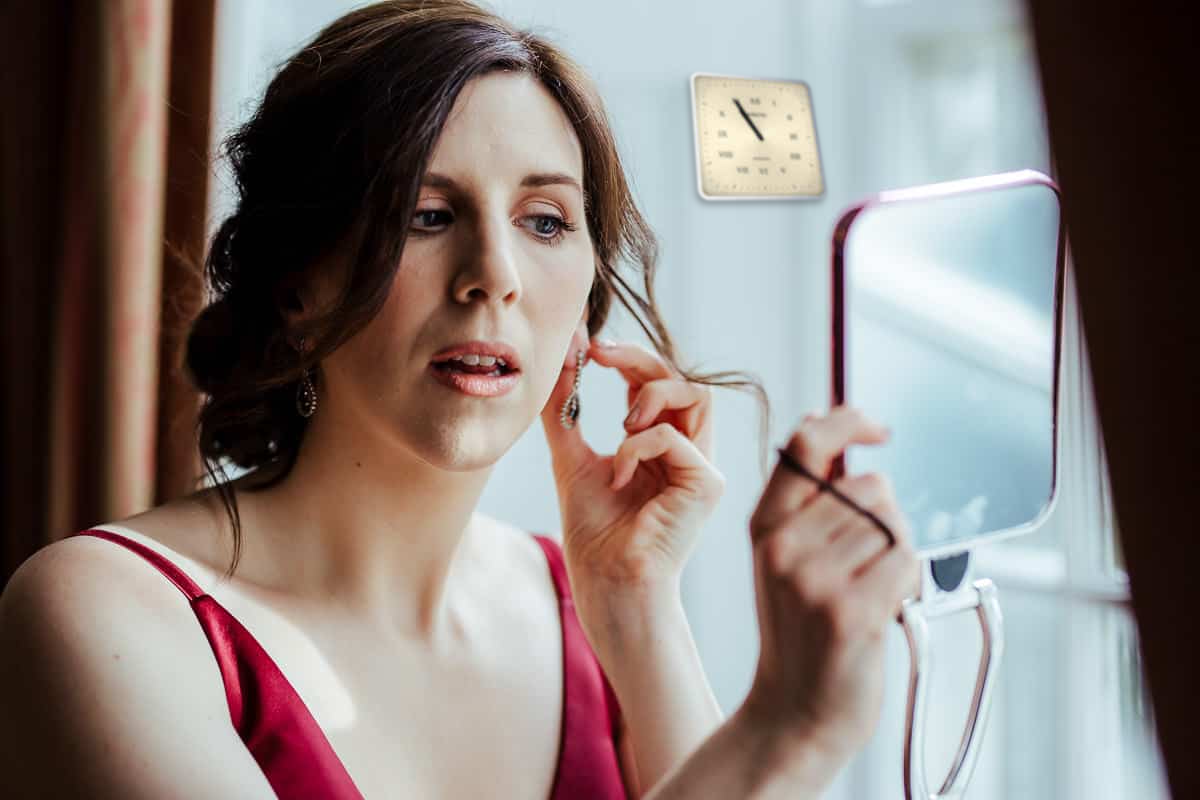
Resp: 10,55
